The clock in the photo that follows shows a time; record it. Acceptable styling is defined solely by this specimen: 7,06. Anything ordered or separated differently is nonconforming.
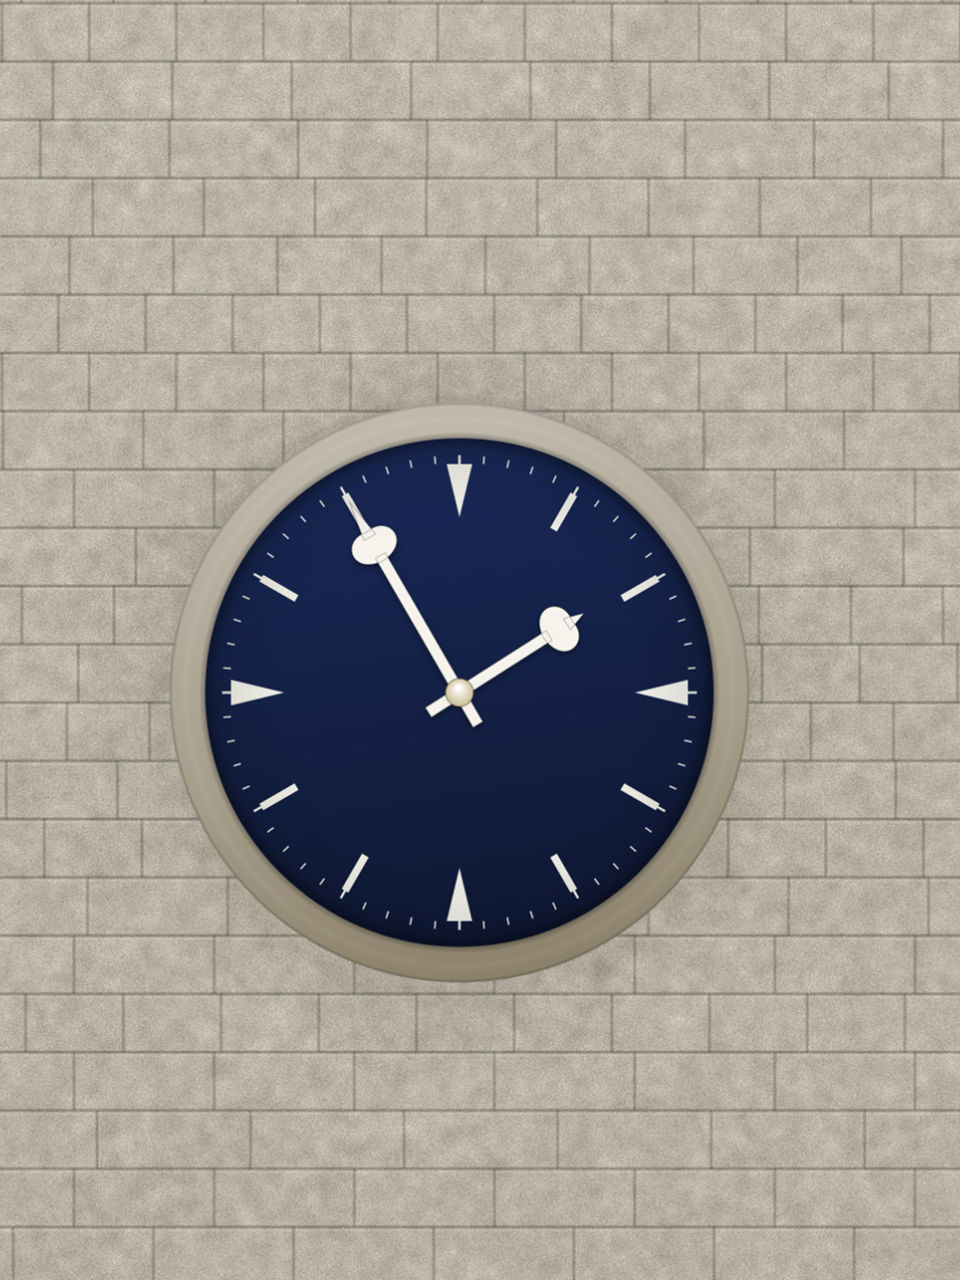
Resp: 1,55
